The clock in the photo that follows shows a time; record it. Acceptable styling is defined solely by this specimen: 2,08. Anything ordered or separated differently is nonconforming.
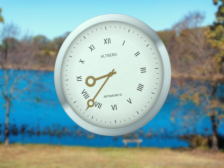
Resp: 8,37
